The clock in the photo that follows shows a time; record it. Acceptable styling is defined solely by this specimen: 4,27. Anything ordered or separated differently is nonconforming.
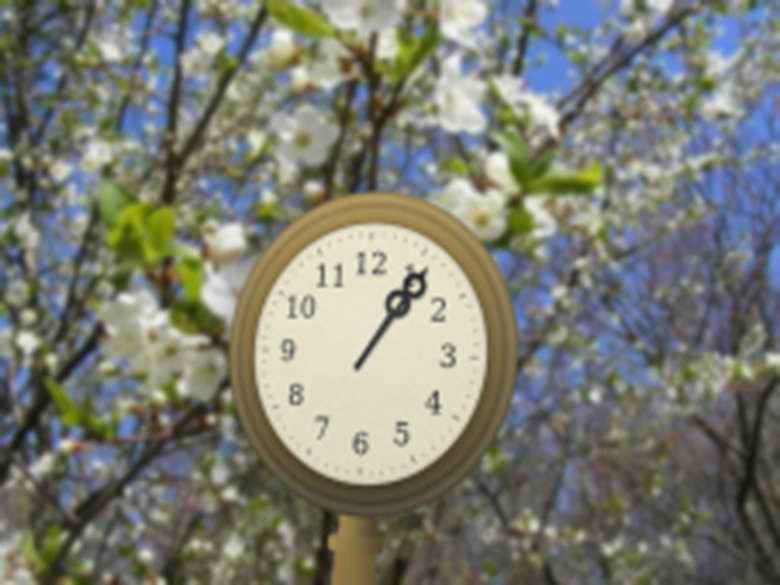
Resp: 1,06
